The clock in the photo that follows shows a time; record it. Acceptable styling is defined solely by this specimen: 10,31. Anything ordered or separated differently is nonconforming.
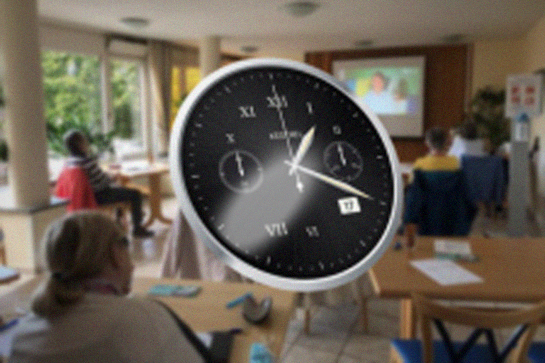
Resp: 1,20
